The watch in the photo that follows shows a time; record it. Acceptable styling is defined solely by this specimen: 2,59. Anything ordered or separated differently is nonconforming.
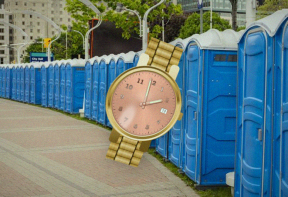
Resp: 1,59
